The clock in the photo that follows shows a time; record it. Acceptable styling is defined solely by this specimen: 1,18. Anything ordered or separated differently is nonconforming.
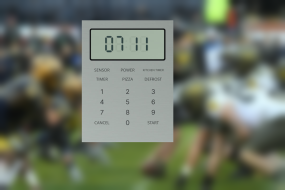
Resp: 7,11
